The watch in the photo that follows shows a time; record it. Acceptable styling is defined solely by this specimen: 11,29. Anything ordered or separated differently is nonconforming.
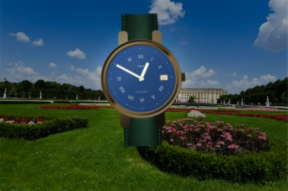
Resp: 12,50
